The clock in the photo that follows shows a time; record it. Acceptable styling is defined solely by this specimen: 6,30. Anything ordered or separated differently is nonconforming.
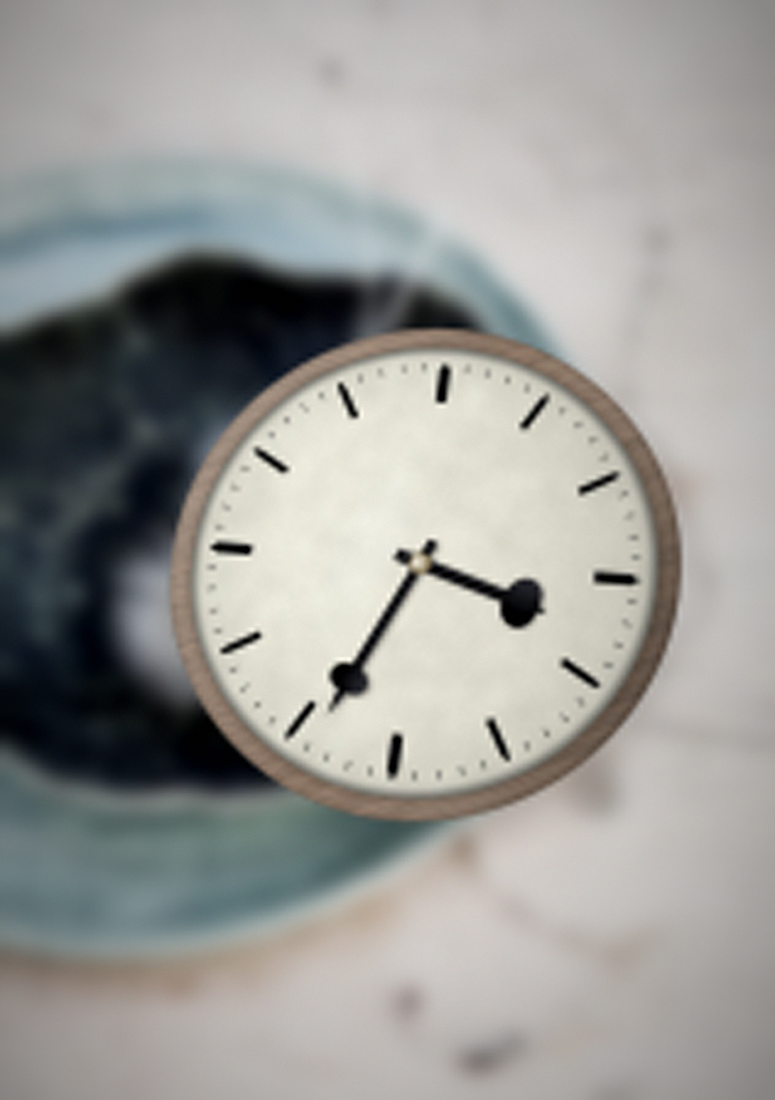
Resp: 3,34
